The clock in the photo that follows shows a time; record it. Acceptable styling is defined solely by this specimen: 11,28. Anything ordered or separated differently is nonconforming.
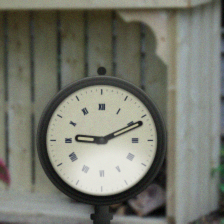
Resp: 9,11
